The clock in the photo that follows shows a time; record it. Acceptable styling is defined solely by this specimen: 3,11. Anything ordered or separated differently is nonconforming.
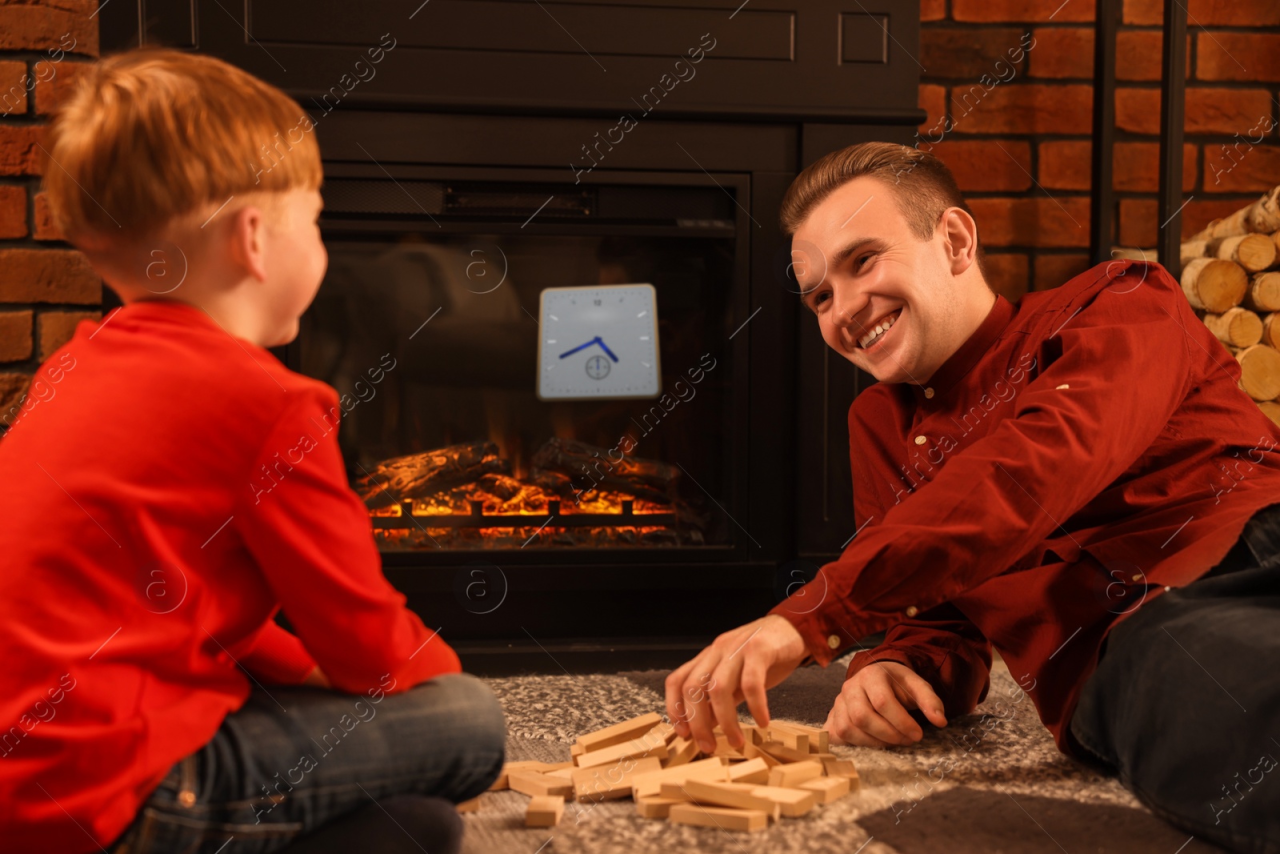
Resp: 4,41
